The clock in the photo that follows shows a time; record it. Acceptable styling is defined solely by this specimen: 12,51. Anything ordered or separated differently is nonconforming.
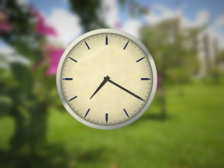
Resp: 7,20
